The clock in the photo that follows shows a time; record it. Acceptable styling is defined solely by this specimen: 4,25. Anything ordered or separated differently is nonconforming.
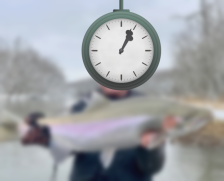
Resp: 1,04
